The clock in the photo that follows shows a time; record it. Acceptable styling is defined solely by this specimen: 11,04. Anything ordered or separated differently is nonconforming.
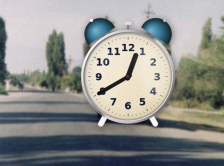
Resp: 12,40
